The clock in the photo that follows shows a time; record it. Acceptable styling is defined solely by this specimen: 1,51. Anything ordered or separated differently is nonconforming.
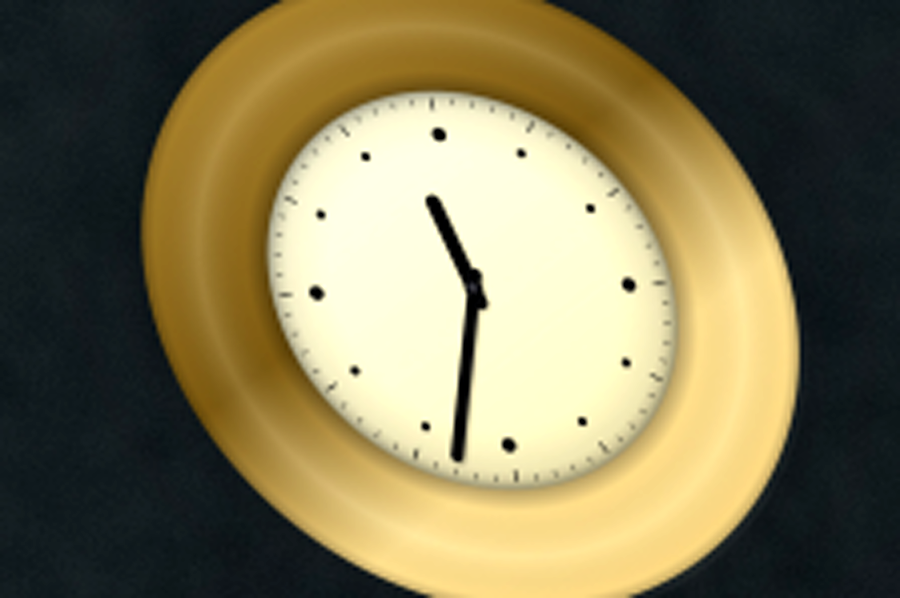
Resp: 11,33
